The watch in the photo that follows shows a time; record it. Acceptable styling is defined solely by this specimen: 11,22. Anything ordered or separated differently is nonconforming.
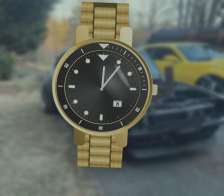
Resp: 12,06
